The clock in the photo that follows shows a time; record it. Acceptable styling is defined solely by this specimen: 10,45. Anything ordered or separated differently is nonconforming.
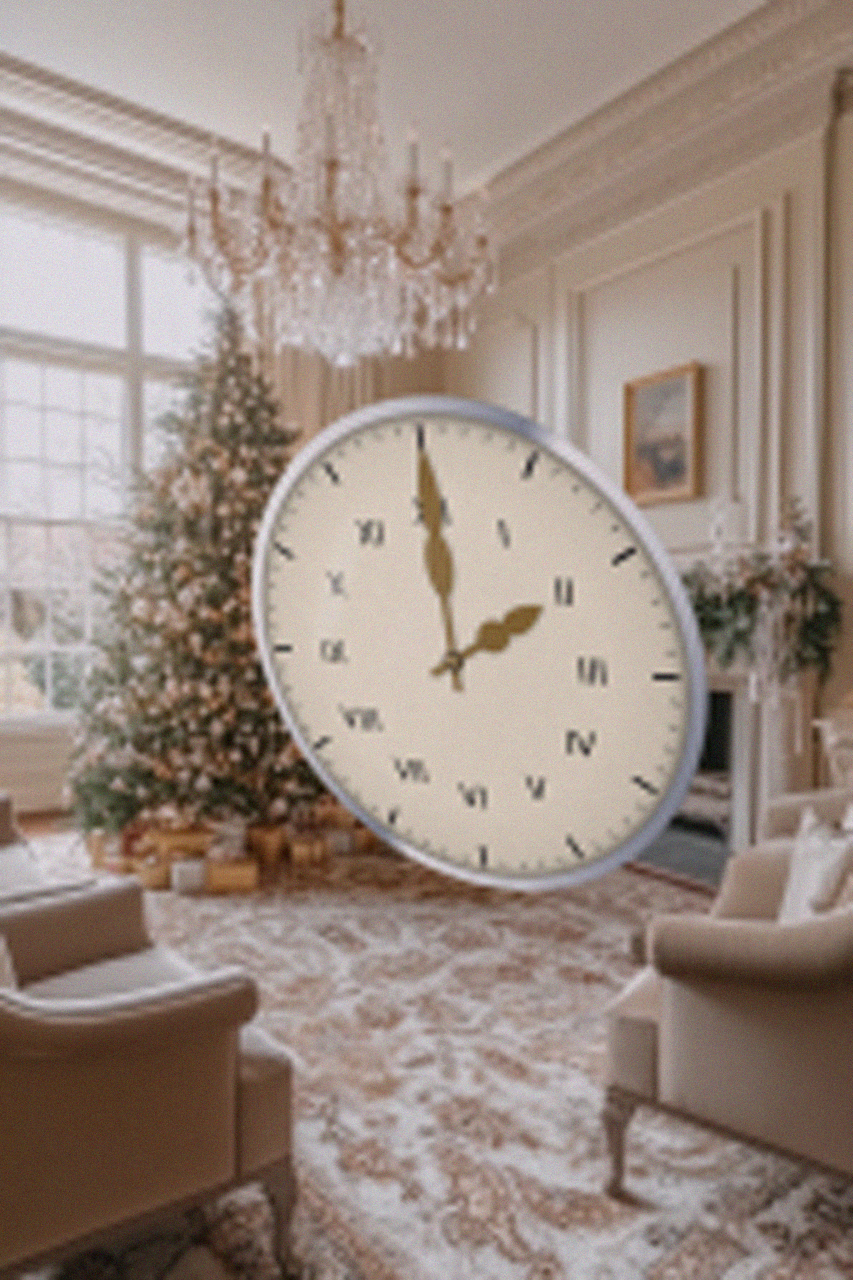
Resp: 2,00
